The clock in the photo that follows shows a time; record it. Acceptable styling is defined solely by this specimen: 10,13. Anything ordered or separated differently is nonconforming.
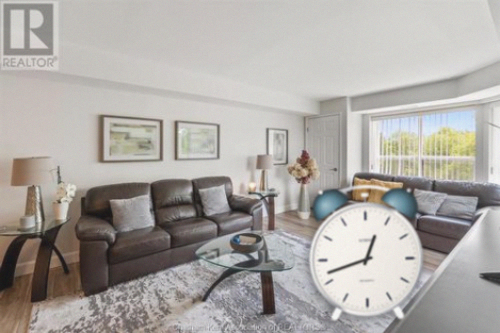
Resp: 12,42
